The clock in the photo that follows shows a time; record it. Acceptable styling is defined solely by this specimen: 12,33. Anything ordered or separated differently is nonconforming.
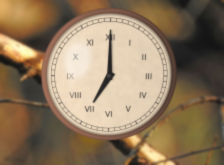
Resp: 7,00
